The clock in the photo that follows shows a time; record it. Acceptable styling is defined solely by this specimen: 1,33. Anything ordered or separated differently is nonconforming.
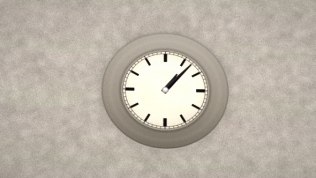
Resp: 1,07
